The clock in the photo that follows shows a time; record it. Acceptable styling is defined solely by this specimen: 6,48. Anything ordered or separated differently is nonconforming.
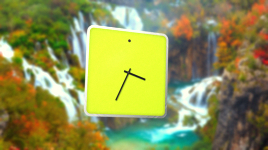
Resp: 3,34
